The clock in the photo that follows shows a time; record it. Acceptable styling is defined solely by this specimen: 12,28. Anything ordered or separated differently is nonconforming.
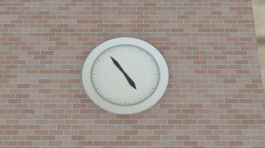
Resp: 4,54
